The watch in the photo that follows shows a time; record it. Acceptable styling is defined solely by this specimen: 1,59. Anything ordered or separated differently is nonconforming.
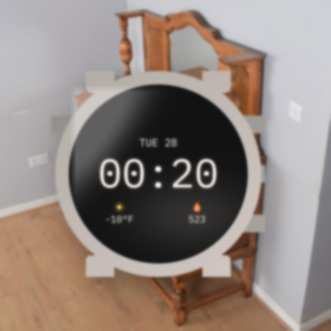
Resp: 0,20
